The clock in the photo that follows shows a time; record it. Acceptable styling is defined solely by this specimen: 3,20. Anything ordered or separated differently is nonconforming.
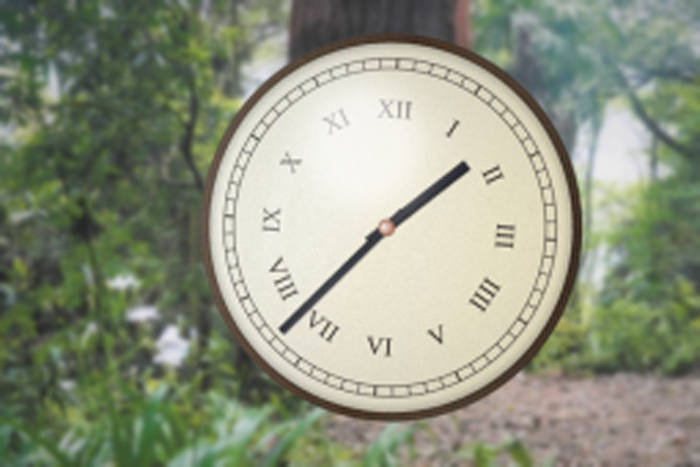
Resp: 1,37
